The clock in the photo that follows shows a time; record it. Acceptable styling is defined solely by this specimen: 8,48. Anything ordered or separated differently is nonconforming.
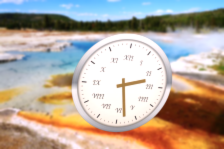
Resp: 2,28
